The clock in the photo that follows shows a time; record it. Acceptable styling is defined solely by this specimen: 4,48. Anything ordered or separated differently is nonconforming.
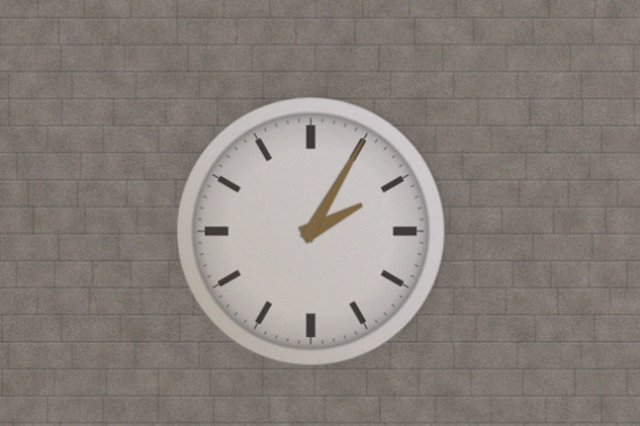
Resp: 2,05
